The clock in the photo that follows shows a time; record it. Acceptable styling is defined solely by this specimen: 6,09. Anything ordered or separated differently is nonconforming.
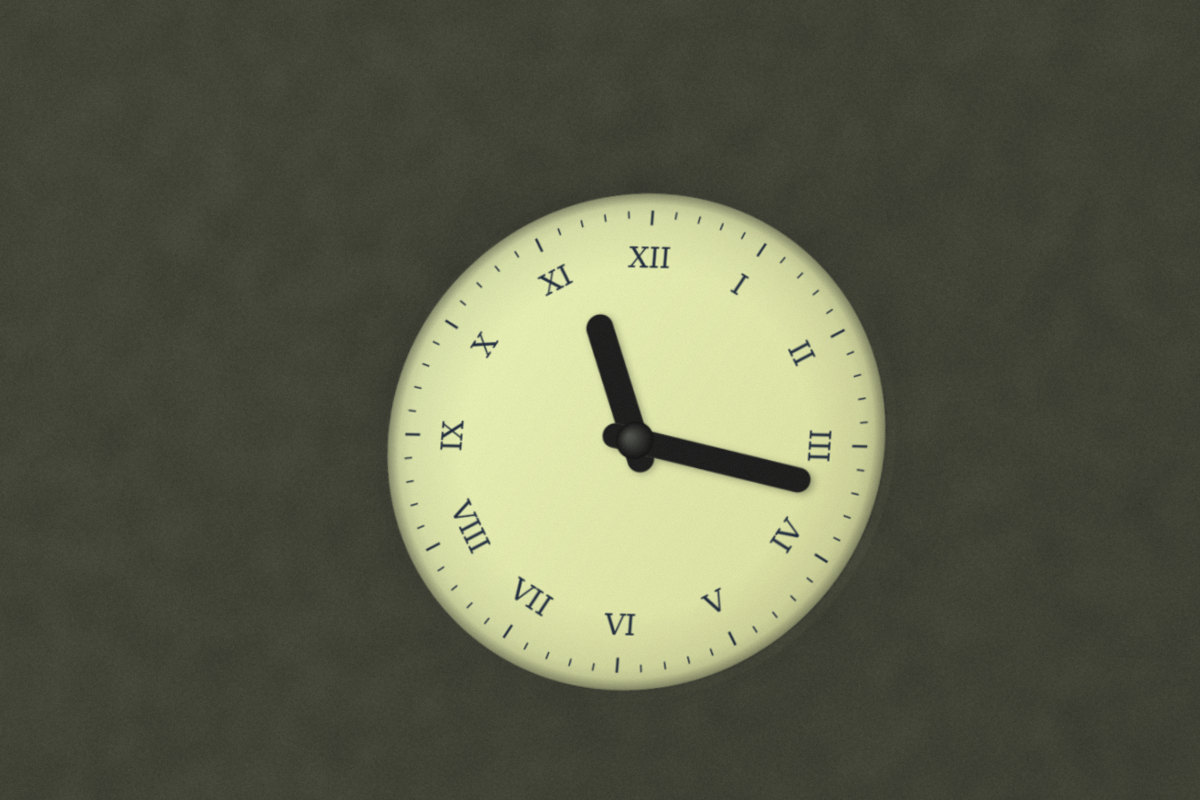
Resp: 11,17
